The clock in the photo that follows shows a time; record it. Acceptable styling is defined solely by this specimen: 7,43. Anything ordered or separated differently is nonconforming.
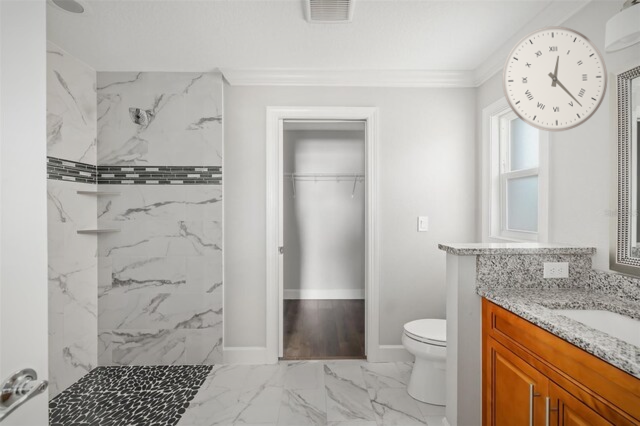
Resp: 12,23
